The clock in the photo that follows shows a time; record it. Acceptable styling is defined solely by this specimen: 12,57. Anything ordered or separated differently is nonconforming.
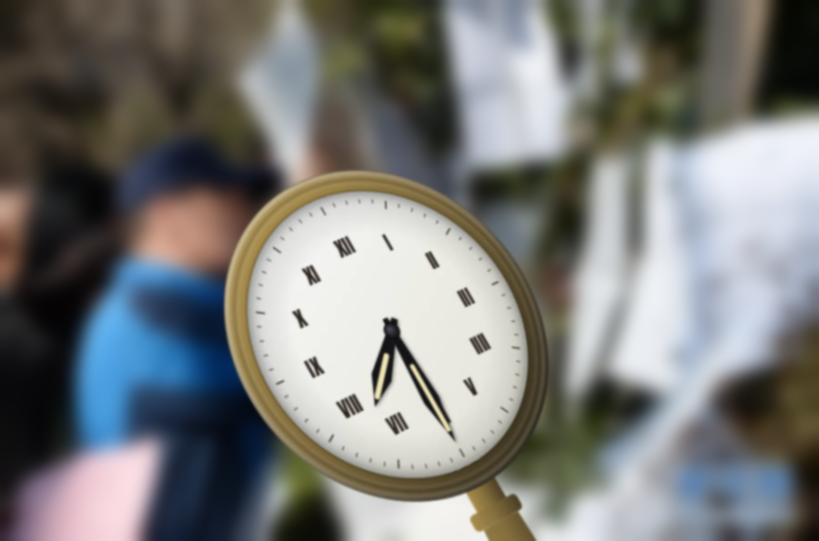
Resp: 7,30
